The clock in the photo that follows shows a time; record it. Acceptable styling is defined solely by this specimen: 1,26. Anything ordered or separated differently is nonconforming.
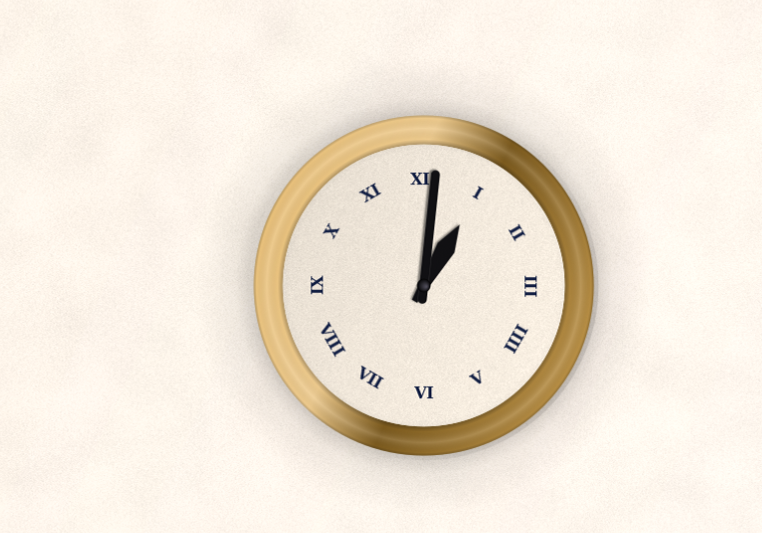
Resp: 1,01
